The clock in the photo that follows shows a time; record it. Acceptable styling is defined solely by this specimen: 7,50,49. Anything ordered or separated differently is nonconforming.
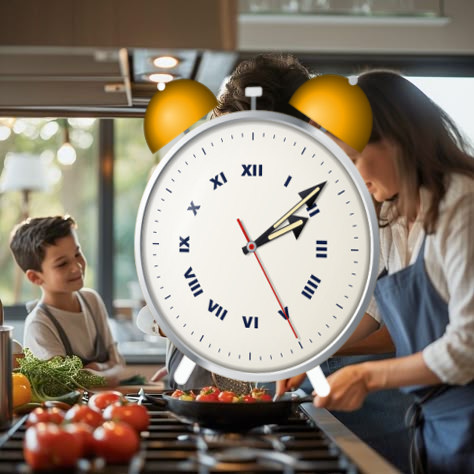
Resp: 2,08,25
